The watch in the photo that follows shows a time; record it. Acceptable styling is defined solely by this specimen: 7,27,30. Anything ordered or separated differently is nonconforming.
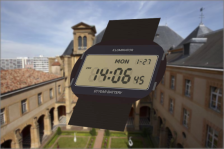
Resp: 14,06,45
